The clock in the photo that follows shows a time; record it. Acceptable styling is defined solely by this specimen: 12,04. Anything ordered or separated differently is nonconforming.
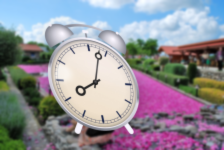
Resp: 8,03
